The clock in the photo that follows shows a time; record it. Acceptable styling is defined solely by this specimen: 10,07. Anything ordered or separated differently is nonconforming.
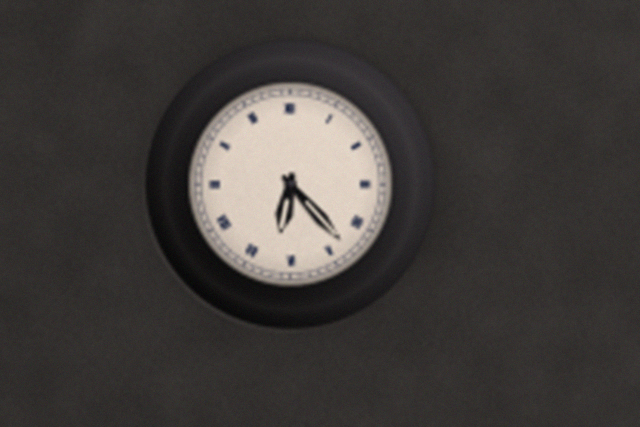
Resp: 6,23
